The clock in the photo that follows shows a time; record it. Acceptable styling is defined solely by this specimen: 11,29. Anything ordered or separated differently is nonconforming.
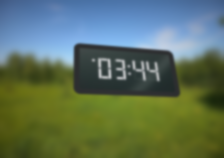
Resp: 3,44
